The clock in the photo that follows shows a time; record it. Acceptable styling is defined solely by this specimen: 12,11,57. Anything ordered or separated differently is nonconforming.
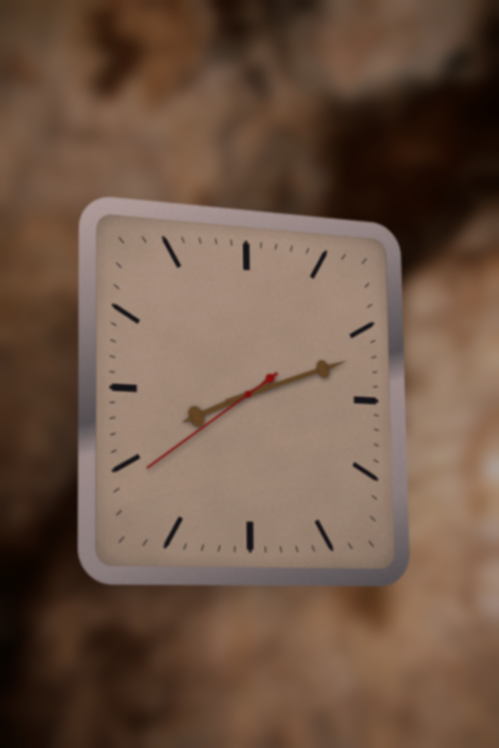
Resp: 8,11,39
